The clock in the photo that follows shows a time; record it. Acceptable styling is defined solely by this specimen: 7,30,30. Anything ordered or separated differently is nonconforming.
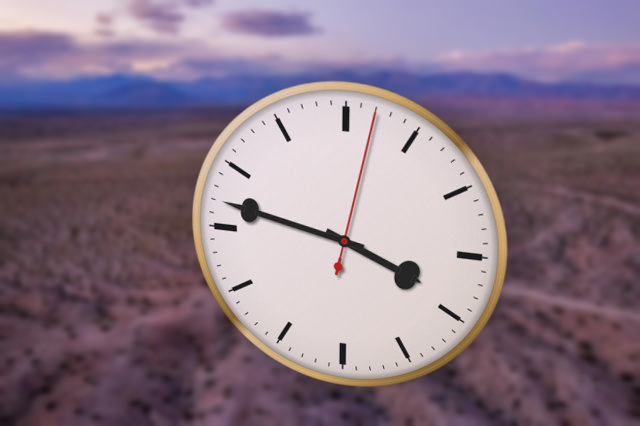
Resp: 3,47,02
